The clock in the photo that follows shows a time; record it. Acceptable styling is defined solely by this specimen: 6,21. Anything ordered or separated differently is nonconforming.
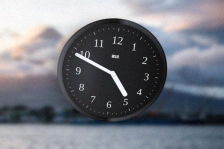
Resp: 4,49
